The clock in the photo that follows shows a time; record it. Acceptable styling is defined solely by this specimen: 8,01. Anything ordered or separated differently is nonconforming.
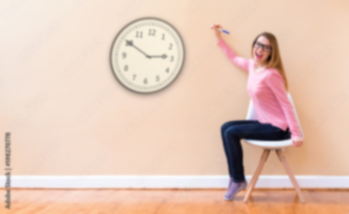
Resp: 2,50
